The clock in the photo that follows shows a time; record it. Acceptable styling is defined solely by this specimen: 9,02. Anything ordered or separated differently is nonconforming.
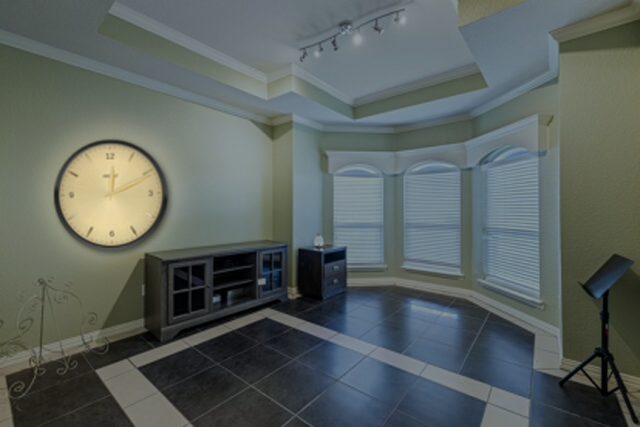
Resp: 12,11
